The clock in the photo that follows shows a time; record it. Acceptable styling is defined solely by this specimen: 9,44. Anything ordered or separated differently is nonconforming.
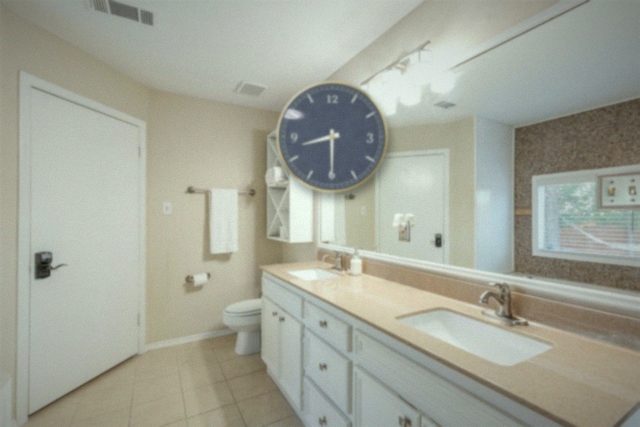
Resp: 8,30
